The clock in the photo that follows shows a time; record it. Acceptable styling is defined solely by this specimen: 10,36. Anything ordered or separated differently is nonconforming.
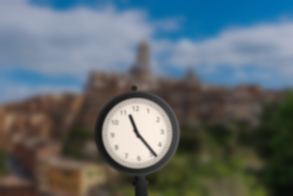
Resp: 11,24
